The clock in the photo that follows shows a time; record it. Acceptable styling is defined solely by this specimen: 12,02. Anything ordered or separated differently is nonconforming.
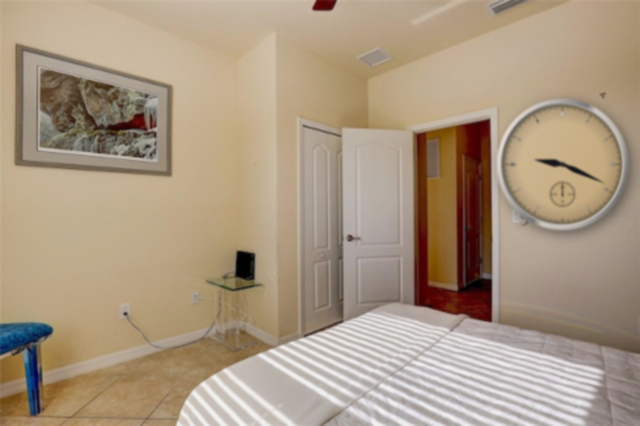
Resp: 9,19
